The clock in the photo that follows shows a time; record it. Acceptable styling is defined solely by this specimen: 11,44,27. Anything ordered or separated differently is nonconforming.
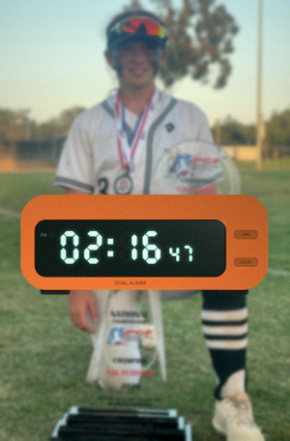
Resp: 2,16,47
